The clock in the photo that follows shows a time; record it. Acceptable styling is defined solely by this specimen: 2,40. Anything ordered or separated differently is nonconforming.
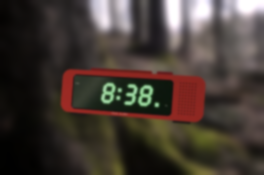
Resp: 8,38
